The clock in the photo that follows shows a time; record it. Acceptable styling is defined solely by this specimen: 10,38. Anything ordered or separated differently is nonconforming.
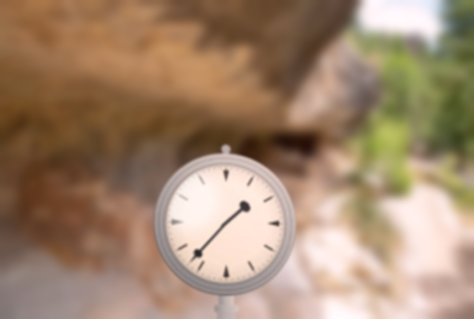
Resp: 1,37
